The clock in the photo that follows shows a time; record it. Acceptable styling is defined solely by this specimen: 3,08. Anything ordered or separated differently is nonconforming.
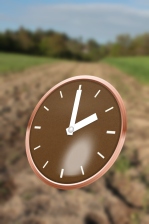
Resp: 2,00
